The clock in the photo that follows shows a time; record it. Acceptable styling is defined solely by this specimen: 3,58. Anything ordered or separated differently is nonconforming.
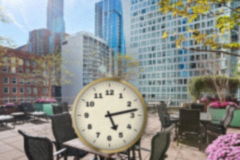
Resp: 5,13
